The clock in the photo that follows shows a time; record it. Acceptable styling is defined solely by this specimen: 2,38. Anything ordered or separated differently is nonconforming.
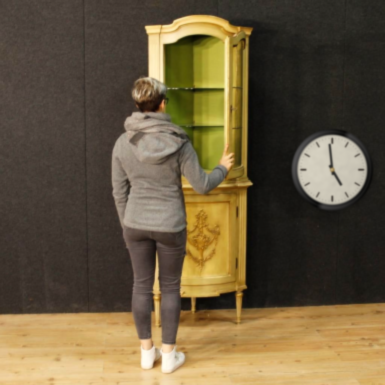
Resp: 4,59
